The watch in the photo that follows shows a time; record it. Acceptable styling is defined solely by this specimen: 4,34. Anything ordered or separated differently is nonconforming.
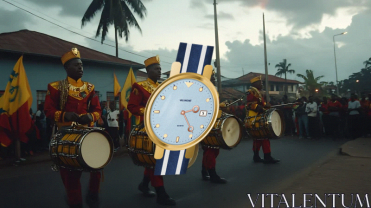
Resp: 2,24
